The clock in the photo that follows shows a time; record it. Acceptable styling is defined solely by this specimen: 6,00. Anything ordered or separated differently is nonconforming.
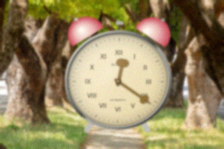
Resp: 12,21
